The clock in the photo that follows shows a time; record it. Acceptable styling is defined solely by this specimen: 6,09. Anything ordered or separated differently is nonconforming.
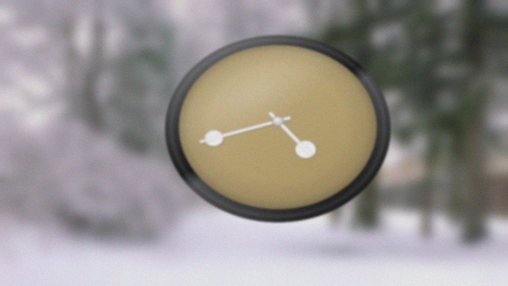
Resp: 4,42
